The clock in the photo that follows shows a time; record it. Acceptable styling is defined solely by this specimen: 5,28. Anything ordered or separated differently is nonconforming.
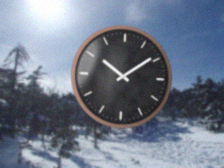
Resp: 10,09
